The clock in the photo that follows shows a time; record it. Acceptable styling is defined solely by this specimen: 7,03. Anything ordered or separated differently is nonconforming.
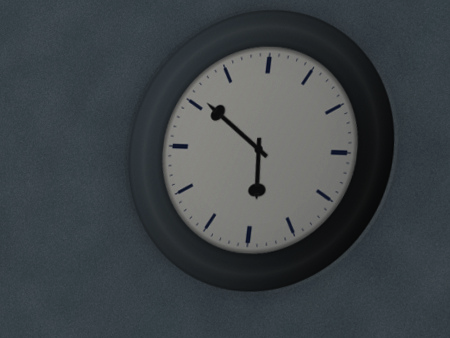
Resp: 5,51
